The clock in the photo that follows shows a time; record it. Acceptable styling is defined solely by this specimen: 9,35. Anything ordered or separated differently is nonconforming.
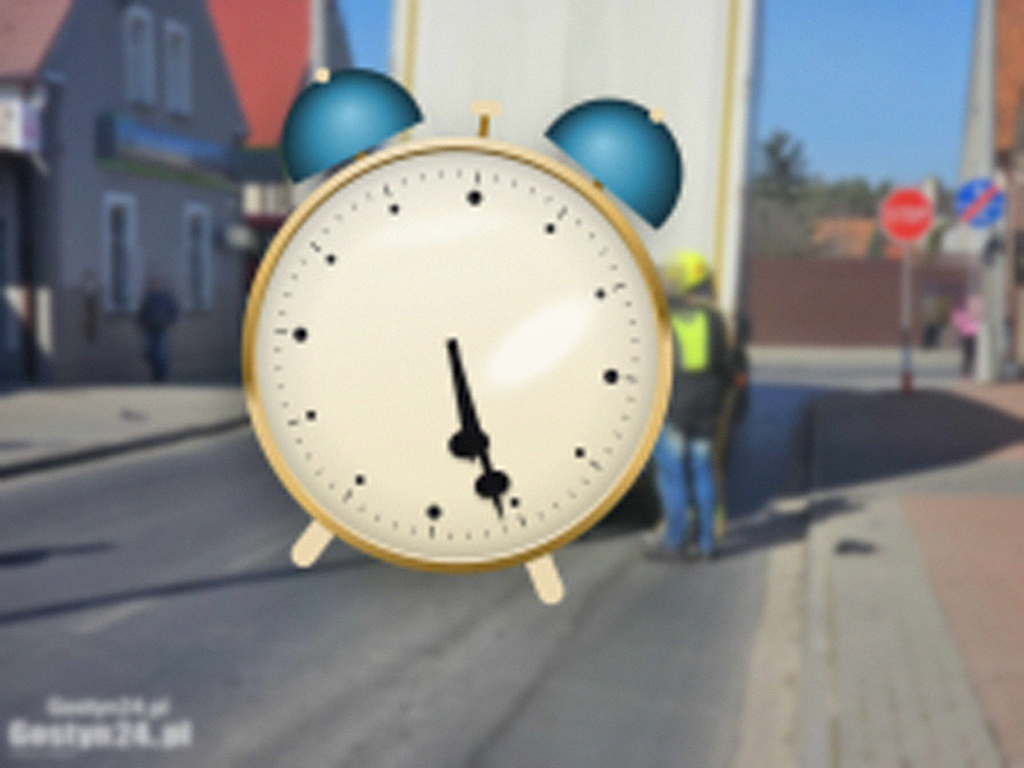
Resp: 5,26
